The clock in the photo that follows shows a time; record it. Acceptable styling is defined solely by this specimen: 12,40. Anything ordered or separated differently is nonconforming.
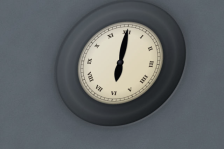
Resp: 6,00
